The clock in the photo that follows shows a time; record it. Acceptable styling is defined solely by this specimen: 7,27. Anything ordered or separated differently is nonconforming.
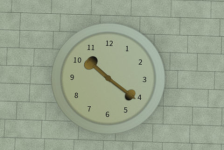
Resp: 10,21
